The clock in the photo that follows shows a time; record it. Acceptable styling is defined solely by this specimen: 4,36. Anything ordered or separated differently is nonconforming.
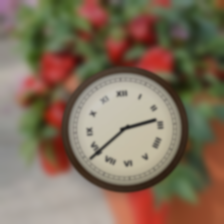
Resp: 2,39
